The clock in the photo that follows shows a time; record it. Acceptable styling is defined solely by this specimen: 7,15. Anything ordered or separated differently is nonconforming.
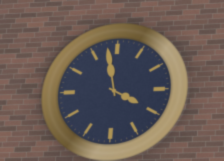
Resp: 3,58
